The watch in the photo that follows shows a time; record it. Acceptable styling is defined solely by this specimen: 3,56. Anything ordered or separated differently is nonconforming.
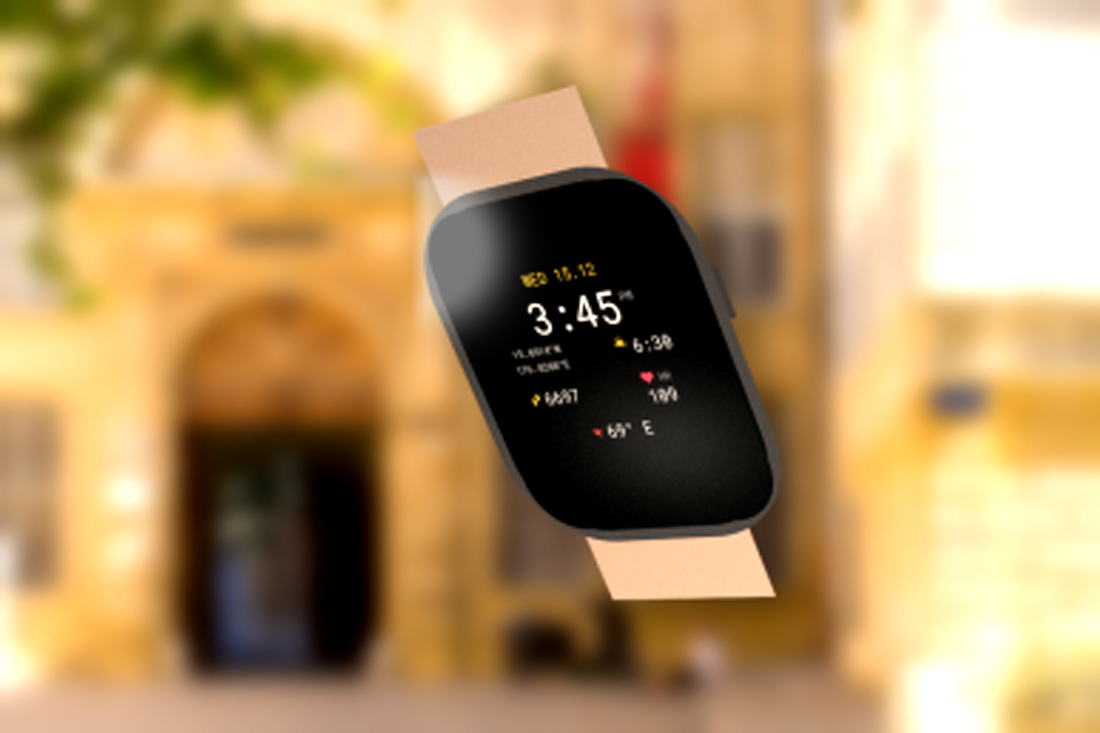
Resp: 3,45
